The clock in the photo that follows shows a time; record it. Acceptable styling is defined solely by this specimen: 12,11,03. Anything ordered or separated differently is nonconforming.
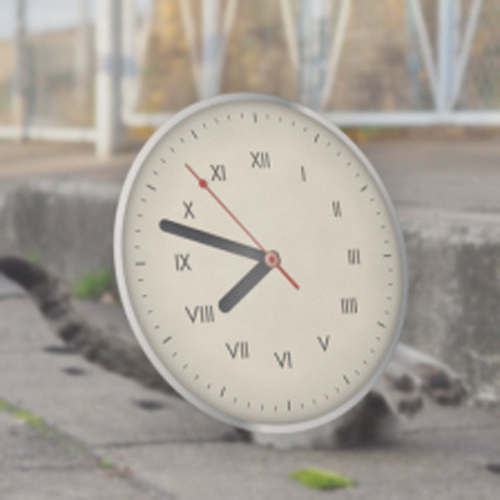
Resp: 7,47,53
